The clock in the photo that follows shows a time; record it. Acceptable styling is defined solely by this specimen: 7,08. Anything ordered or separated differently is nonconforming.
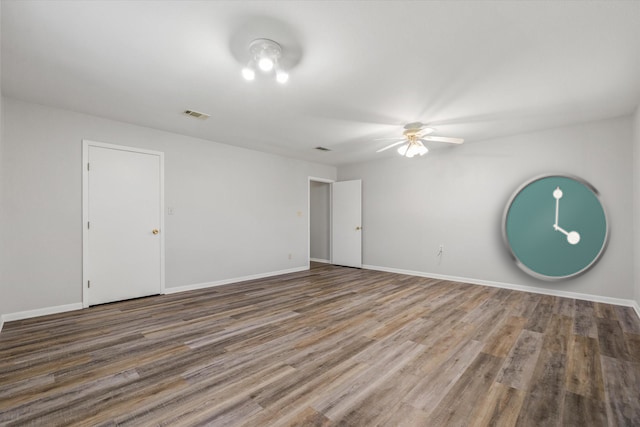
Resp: 4,00
